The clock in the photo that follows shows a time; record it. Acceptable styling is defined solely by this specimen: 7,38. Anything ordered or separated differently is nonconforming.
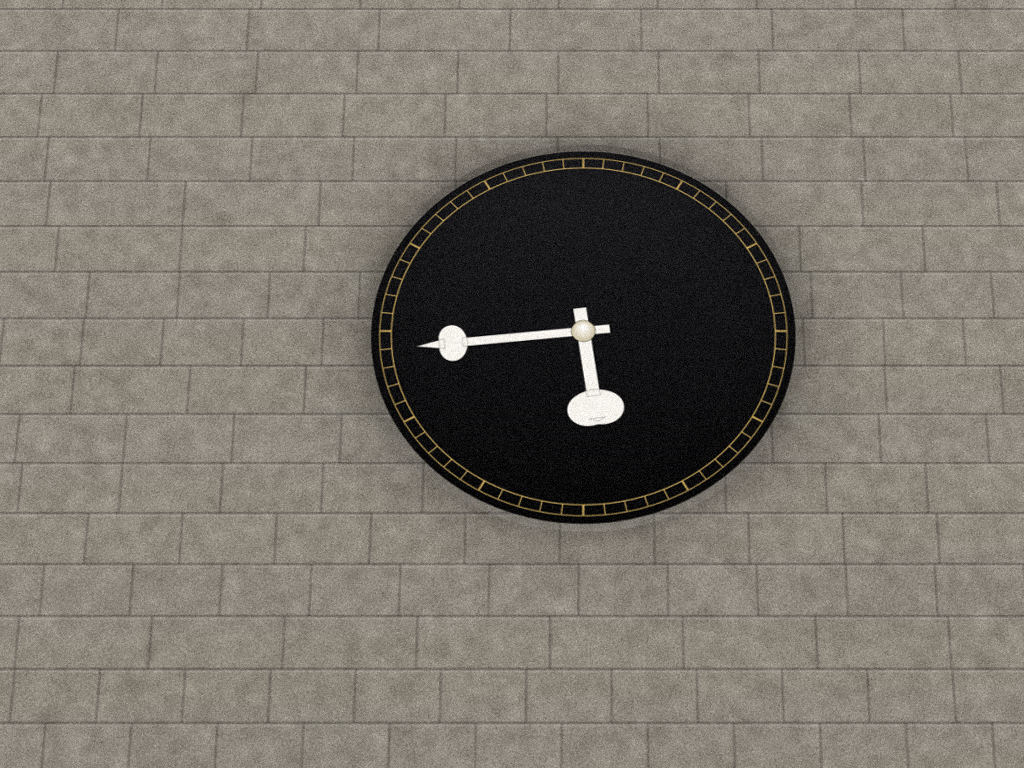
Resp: 5,44
